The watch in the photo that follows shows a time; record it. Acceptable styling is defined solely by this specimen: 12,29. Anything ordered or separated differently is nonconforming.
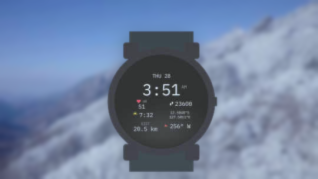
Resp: 3,51
